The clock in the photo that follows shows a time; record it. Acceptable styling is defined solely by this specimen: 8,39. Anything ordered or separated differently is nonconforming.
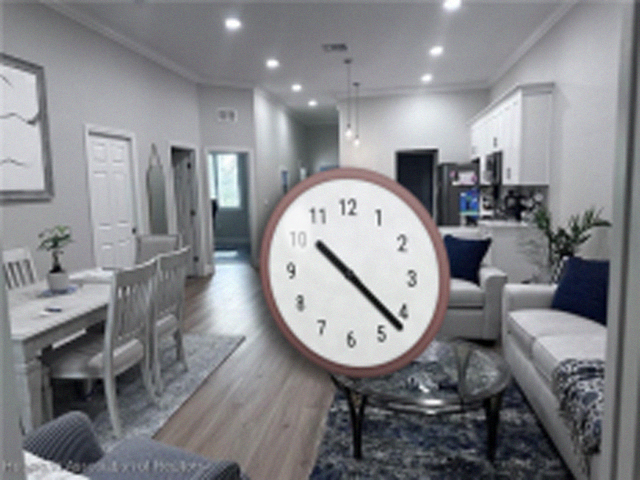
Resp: 10,22
